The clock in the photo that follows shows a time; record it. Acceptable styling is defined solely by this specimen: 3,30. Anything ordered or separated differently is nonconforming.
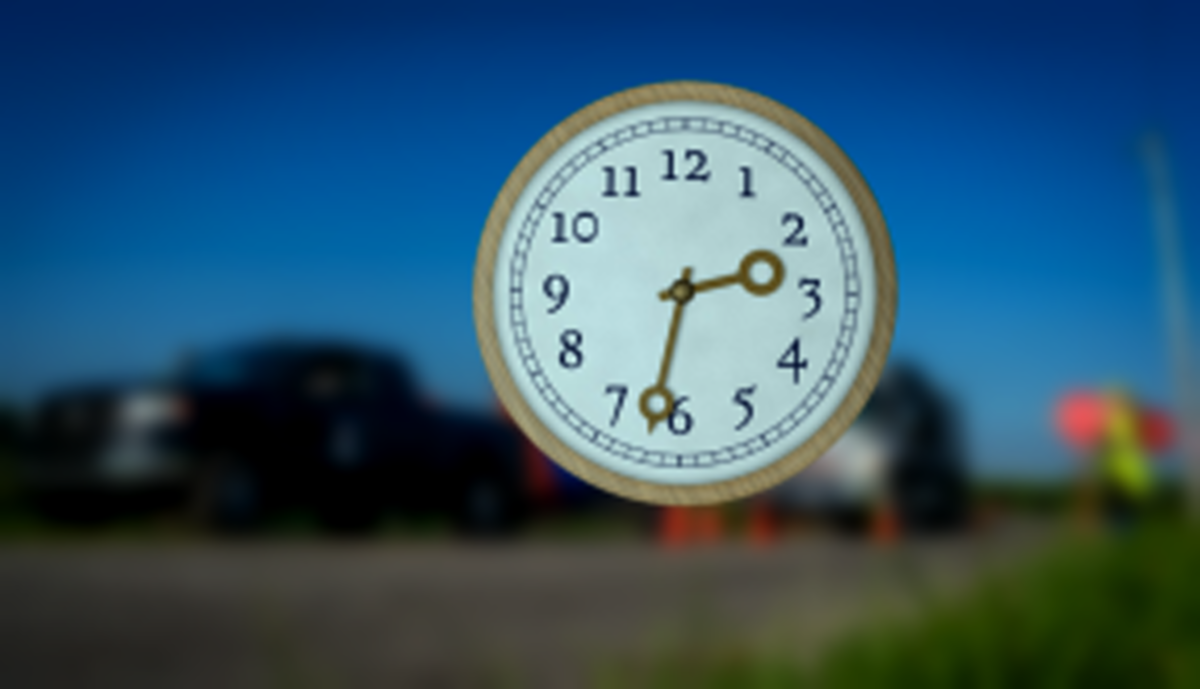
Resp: 2,32
